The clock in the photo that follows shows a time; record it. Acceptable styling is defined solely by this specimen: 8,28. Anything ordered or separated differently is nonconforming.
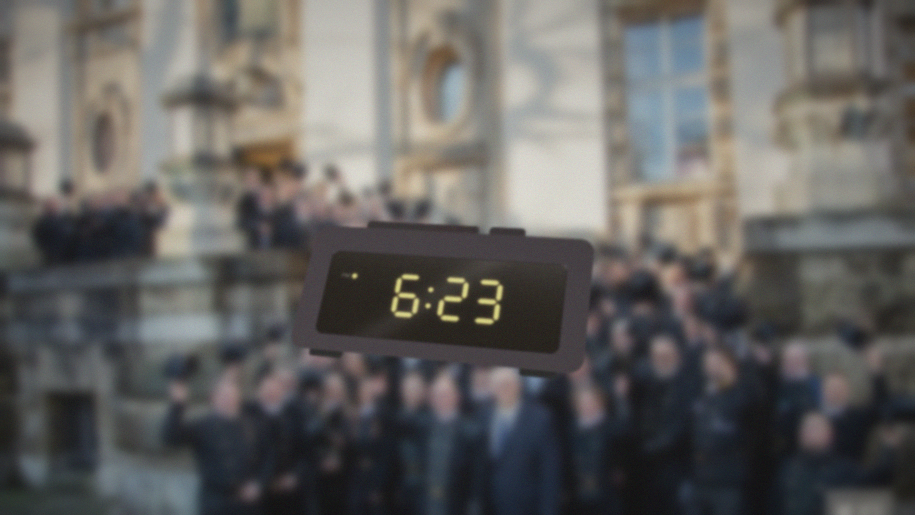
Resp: 6,23
